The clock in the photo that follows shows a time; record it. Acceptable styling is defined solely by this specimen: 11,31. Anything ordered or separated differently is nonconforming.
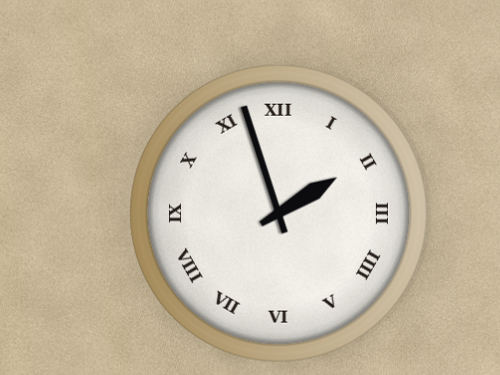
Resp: 1,57
